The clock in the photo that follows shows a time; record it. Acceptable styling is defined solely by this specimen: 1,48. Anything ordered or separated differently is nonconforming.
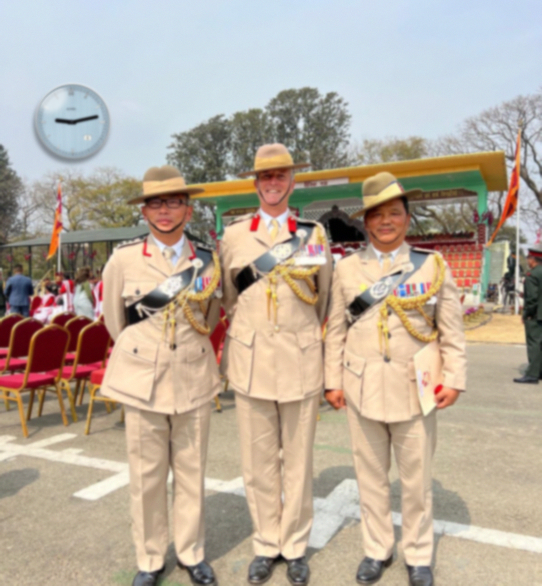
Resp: 9,13
